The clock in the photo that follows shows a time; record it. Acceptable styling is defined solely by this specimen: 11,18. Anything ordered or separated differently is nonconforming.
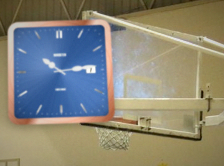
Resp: 10,14
